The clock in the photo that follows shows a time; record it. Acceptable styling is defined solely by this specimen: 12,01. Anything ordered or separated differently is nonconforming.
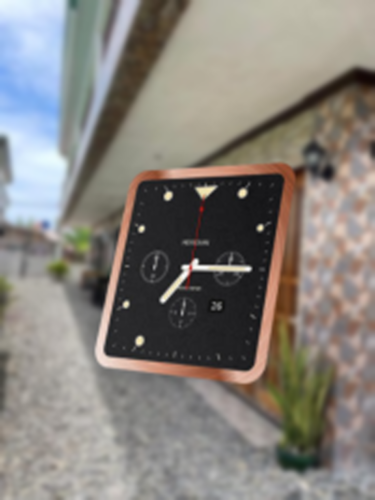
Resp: 7,15
